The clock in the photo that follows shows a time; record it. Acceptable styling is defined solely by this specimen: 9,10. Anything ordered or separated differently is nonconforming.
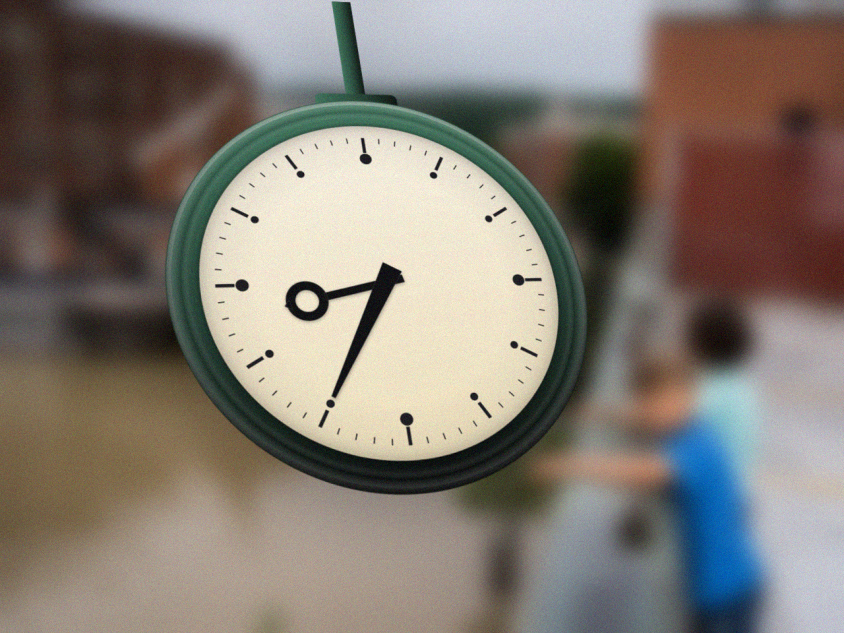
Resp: 8,35
